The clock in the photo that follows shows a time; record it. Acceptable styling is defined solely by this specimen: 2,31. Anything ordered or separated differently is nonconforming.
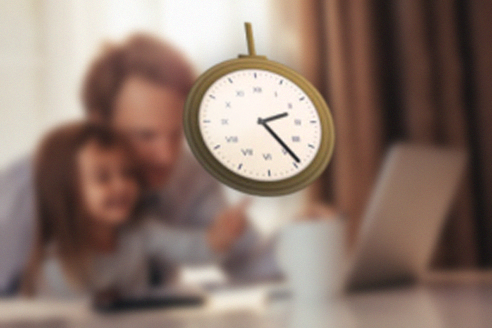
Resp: 2,24
